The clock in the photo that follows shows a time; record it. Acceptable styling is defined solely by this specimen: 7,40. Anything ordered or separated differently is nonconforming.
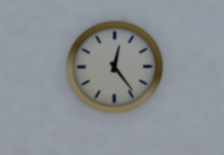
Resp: 12,24
